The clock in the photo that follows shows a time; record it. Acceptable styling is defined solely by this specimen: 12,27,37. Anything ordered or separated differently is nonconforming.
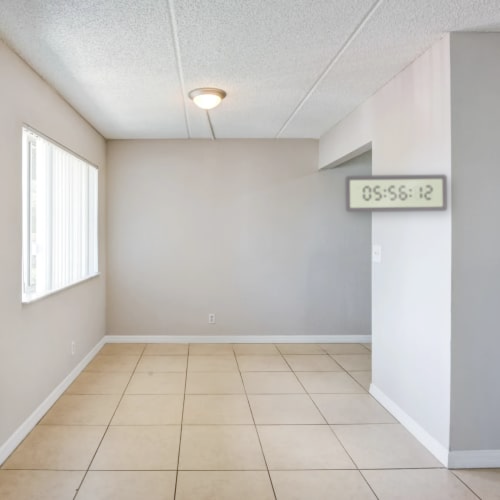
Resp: 5,56,12
